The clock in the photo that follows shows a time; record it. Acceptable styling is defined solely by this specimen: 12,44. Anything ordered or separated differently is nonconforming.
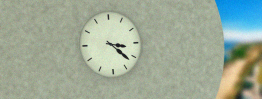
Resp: 3,22
